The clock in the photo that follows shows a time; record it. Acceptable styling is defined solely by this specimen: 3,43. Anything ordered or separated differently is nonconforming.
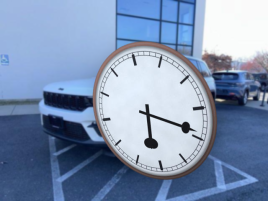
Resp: 6,19
